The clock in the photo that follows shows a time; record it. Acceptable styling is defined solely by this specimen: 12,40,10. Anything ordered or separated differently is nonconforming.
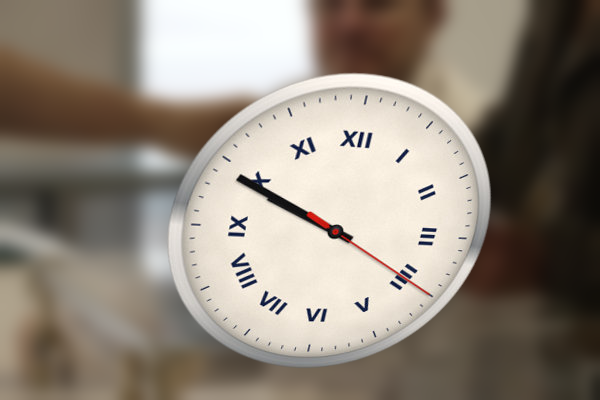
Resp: 9,49,20
